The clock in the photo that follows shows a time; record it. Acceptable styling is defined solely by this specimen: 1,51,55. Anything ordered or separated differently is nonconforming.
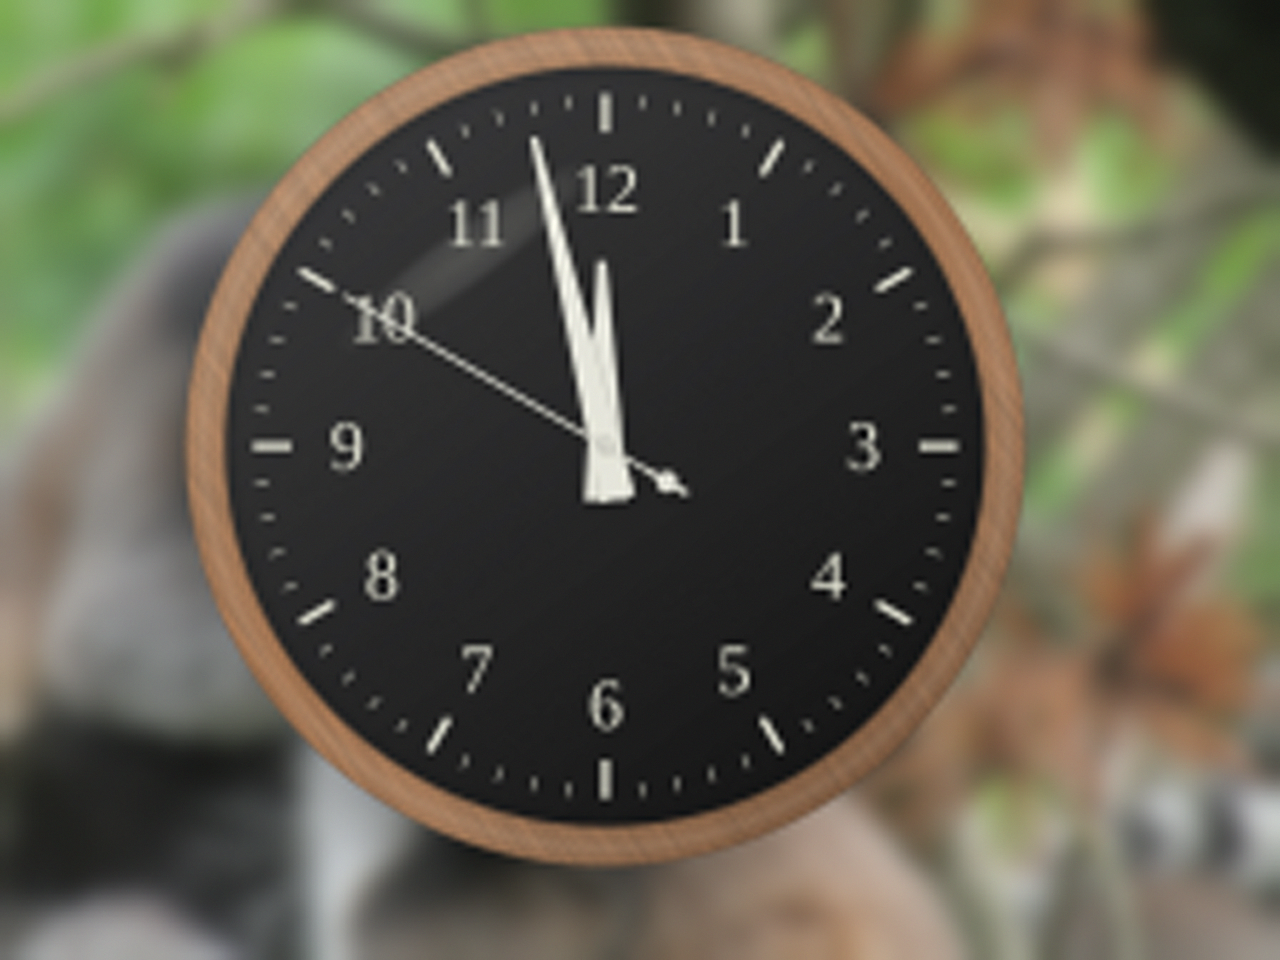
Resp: 11,57,50
